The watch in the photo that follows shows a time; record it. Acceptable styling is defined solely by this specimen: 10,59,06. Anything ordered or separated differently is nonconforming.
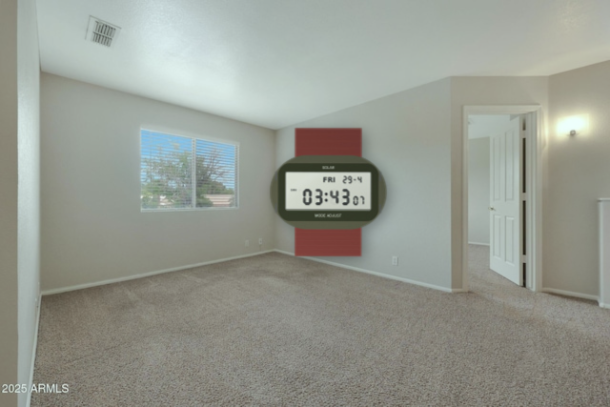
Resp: 3,43,07
